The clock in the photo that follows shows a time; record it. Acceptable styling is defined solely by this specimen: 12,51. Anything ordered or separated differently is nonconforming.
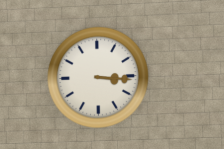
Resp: 3,16
